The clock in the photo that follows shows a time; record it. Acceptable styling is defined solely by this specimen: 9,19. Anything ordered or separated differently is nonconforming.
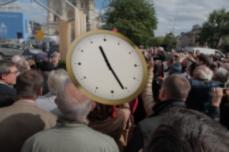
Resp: 11,26
